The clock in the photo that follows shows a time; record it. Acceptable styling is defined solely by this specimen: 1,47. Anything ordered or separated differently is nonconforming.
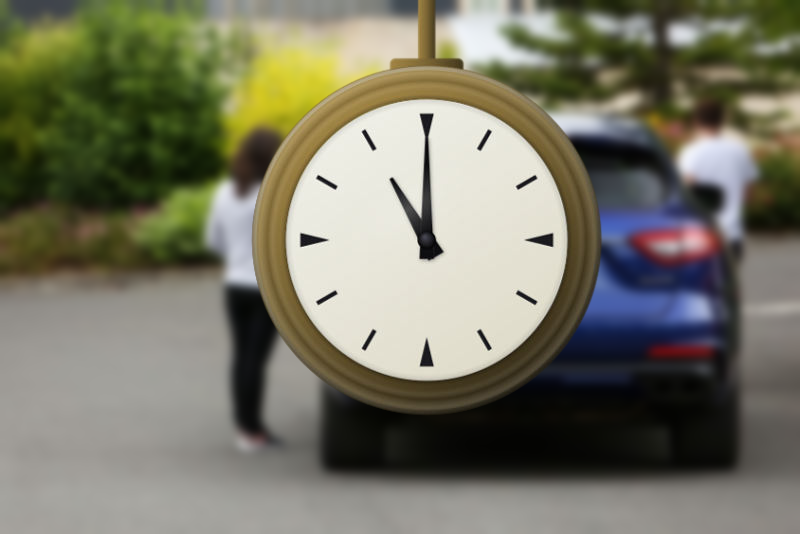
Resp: 11,00
